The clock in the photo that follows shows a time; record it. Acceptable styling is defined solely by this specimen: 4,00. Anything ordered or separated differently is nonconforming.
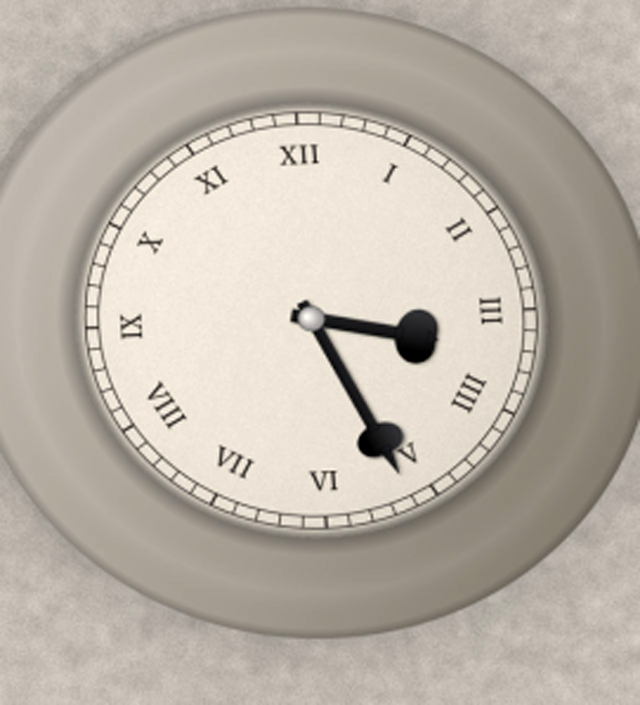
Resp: 3,26
